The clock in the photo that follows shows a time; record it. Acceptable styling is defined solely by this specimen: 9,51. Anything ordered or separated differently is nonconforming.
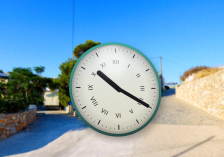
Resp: 10,20
